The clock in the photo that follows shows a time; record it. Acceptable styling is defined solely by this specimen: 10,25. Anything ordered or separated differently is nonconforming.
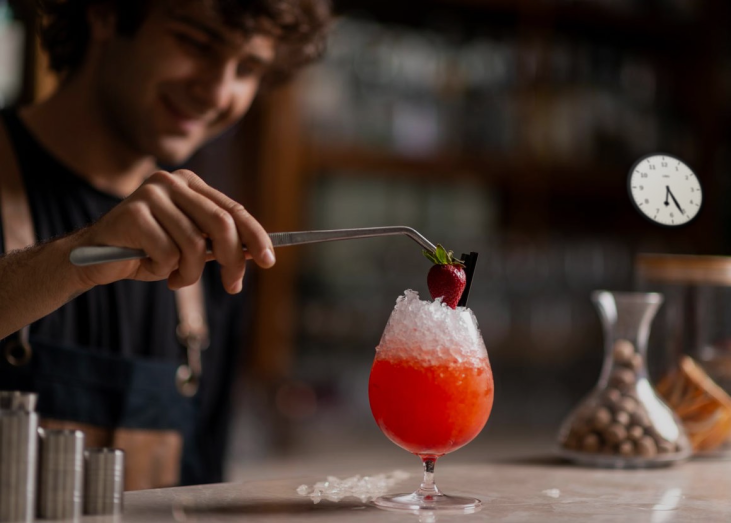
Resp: 6,26
